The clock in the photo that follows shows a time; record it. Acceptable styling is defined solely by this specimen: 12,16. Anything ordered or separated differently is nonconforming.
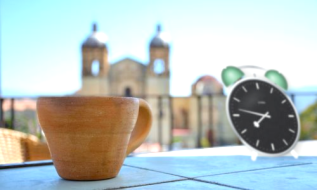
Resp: 7,47
